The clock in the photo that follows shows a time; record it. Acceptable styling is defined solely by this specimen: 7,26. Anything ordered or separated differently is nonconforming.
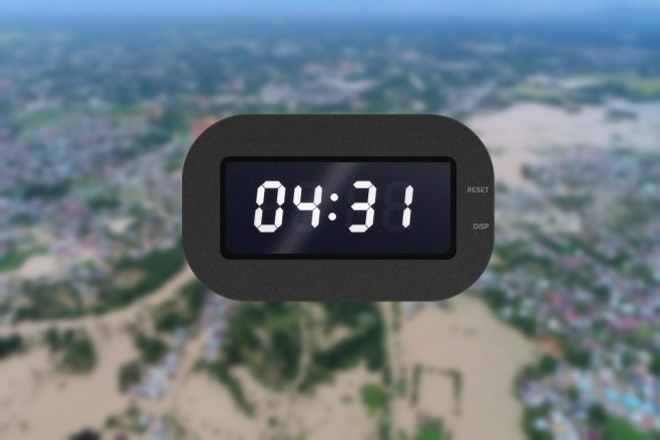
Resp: 4,31
